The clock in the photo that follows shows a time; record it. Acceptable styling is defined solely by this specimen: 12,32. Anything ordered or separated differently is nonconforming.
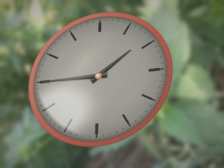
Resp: 1,45
